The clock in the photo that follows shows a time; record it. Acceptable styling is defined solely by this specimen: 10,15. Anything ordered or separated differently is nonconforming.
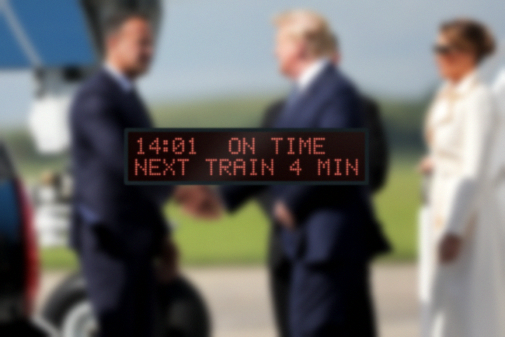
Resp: 14,01
